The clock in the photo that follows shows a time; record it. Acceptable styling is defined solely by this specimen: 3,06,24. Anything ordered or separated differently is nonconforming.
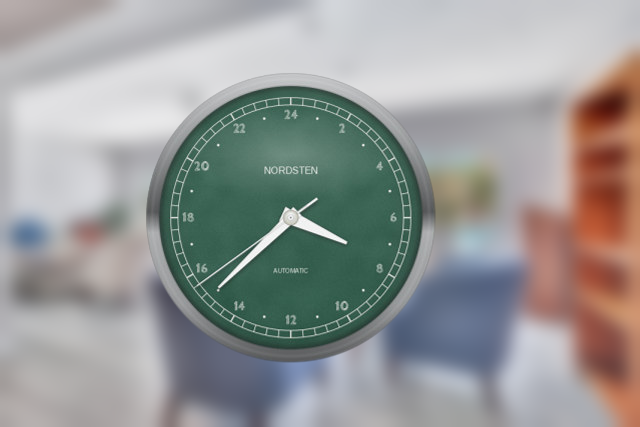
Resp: 7,37,39
